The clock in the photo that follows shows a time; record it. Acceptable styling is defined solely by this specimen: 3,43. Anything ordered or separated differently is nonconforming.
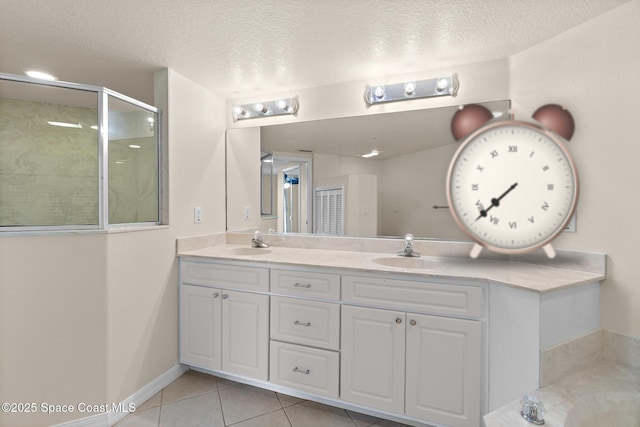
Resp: 7,38
